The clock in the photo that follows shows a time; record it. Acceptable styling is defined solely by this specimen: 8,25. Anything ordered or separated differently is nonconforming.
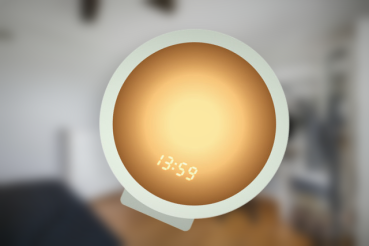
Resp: 13,59
